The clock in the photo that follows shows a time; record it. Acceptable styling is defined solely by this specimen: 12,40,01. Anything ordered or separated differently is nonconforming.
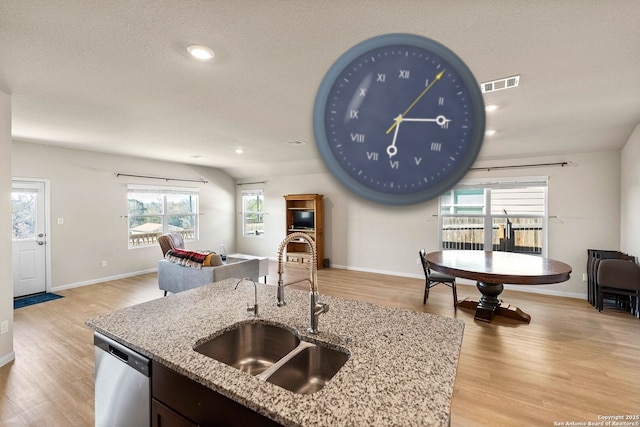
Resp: 6,14,06
